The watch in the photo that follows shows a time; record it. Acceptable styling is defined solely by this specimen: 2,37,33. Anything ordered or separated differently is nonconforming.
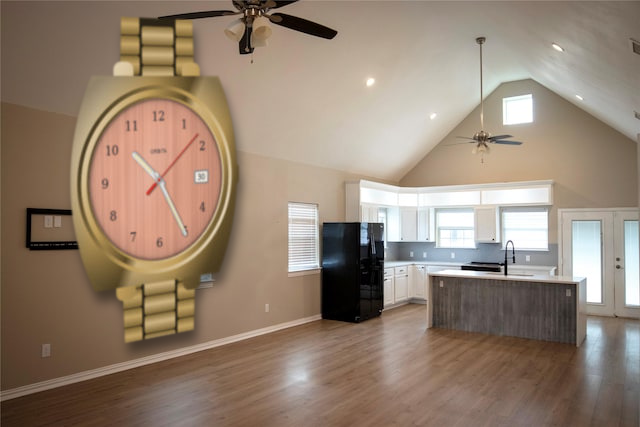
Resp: 10,25,08
